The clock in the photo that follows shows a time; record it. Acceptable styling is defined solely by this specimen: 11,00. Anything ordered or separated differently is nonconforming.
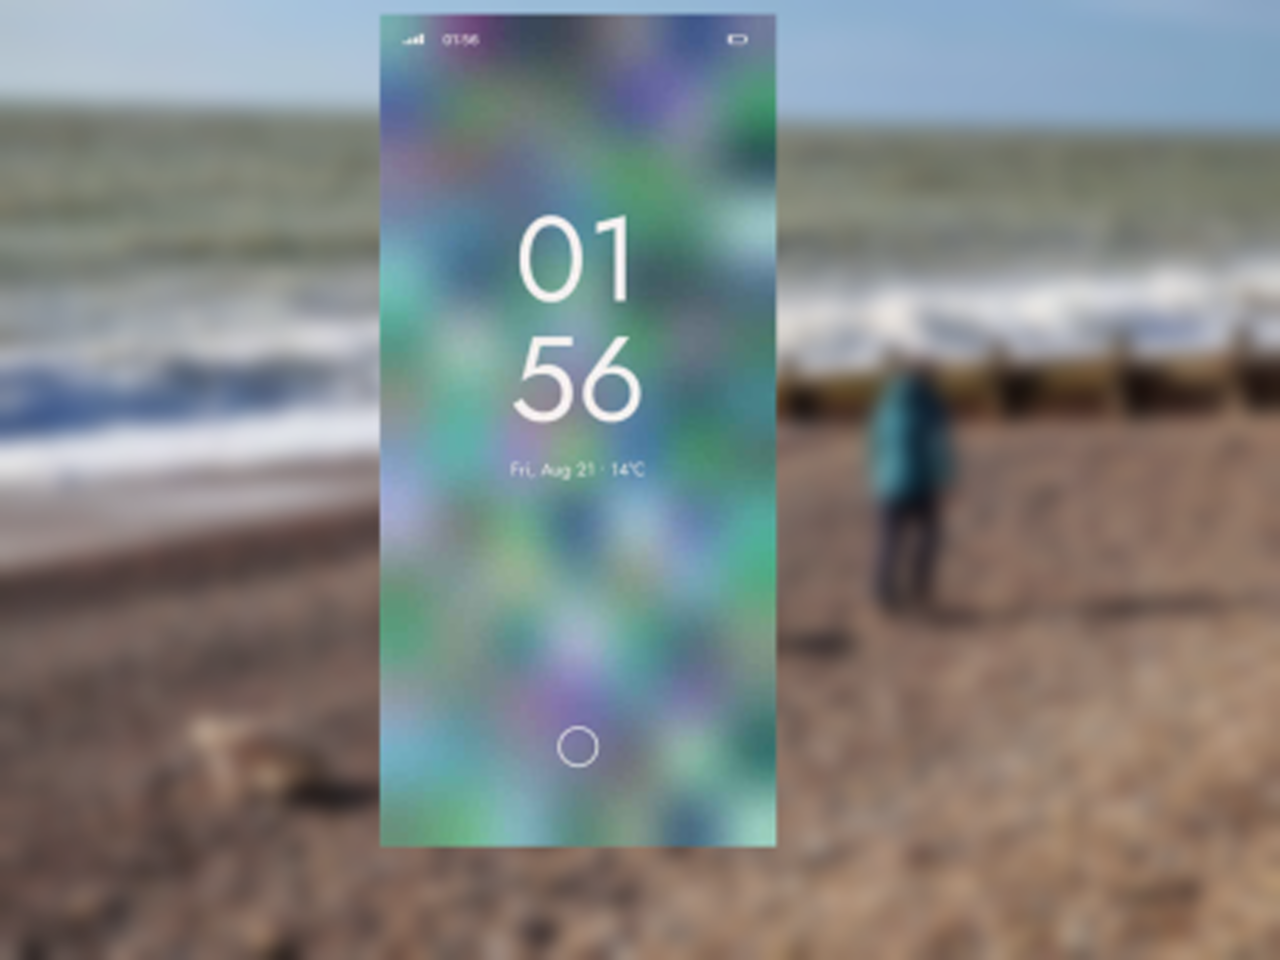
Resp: 1,56
